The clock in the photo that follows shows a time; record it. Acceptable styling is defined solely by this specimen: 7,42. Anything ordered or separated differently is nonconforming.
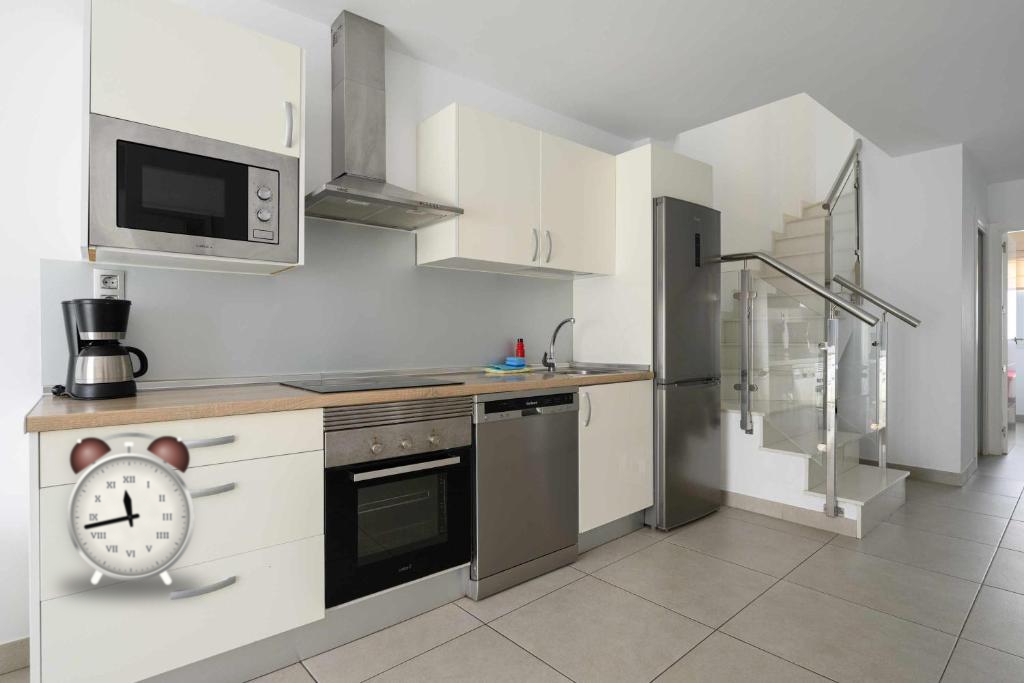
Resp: 11,43
